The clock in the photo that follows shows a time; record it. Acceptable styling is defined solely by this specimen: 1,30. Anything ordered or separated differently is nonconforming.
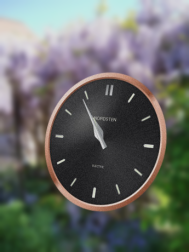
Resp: 10,54
